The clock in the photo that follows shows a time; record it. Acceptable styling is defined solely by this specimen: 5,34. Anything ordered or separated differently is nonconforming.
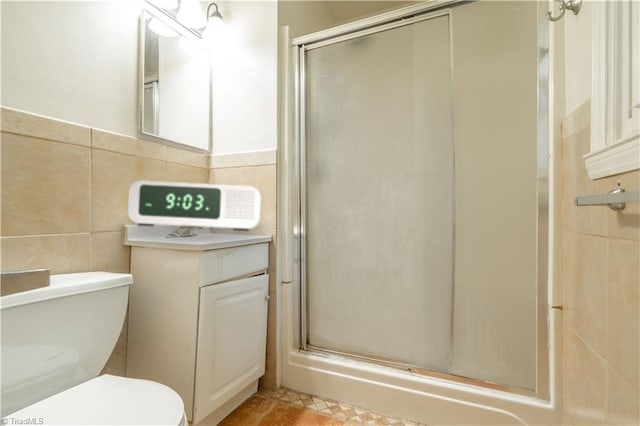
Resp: 9,03
